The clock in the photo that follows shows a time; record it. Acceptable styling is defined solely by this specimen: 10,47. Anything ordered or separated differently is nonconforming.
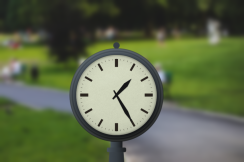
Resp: 1,25
